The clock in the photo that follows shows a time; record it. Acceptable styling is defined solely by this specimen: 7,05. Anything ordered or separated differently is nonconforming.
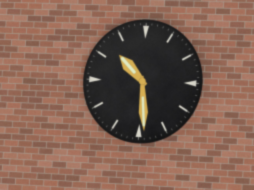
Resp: 10,29
